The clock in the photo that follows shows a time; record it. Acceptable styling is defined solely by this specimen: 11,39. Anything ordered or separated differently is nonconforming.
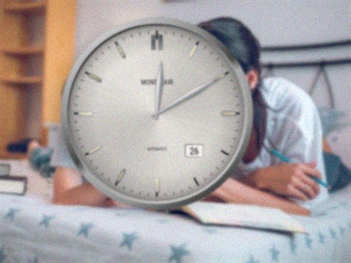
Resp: 12,10
